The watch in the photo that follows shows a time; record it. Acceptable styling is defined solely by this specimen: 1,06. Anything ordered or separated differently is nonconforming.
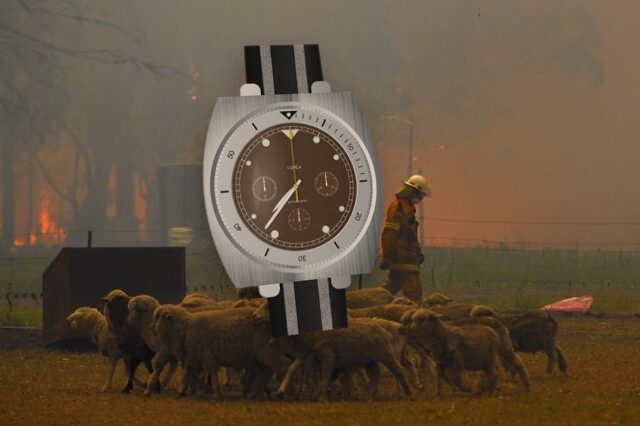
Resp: 7,37
